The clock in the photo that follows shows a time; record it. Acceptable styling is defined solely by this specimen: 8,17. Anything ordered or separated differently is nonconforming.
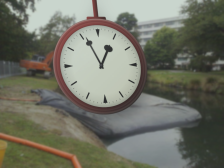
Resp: 12,56
